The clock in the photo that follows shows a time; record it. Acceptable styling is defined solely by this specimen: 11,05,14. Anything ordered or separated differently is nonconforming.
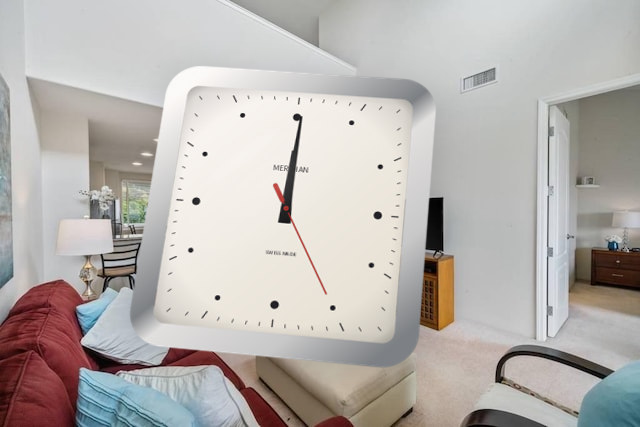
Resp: 12,00,25
